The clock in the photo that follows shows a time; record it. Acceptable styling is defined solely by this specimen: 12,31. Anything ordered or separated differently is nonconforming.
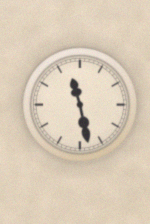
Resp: 11,28
